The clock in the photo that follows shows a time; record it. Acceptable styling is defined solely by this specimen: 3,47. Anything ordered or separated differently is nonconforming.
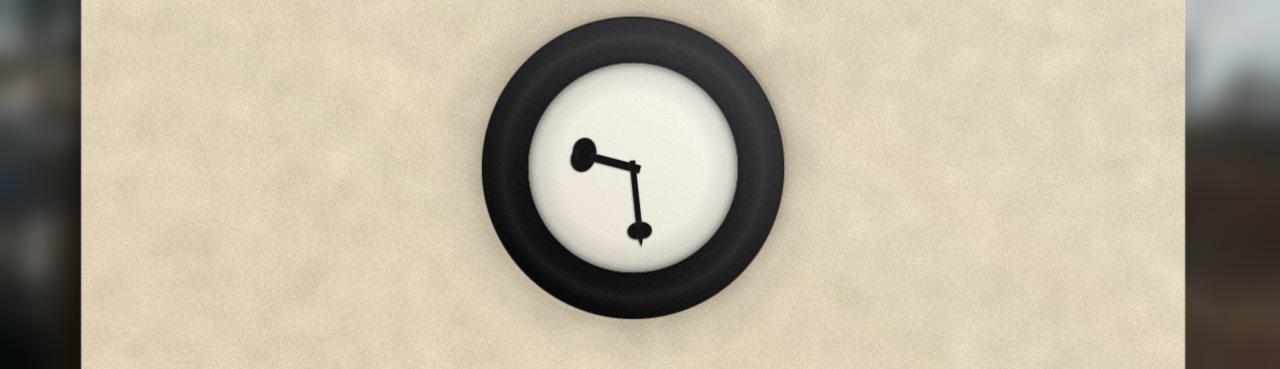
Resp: 9,29
